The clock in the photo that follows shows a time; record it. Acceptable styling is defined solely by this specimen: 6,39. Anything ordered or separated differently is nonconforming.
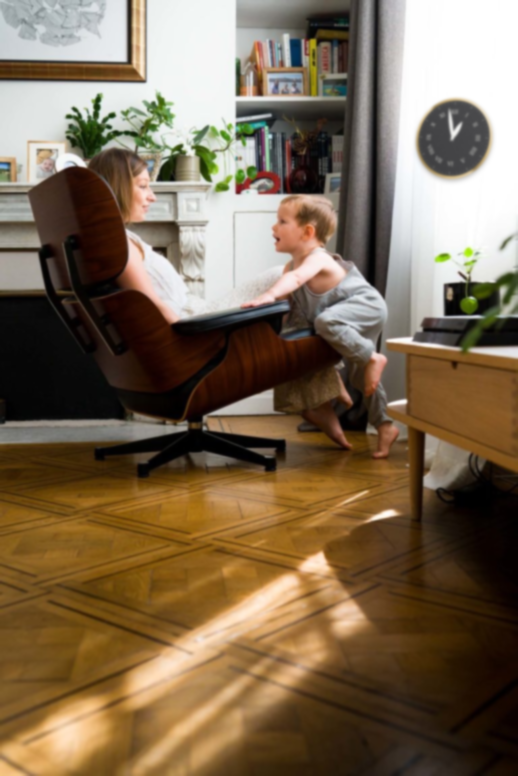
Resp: 12,58
